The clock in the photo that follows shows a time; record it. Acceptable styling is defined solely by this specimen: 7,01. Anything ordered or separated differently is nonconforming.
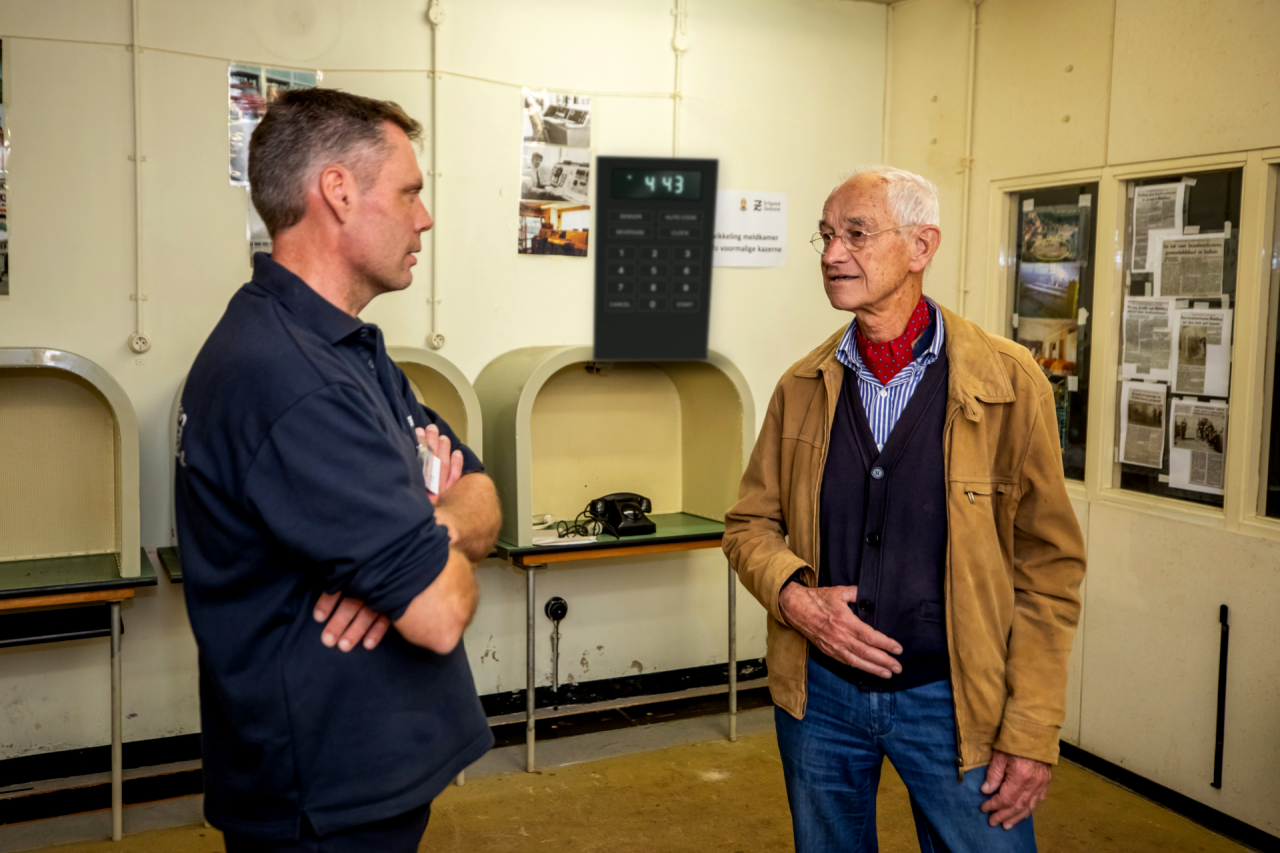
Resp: 4,43
